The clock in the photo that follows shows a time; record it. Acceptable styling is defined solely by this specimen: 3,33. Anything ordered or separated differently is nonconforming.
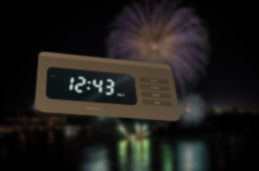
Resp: 12,43
